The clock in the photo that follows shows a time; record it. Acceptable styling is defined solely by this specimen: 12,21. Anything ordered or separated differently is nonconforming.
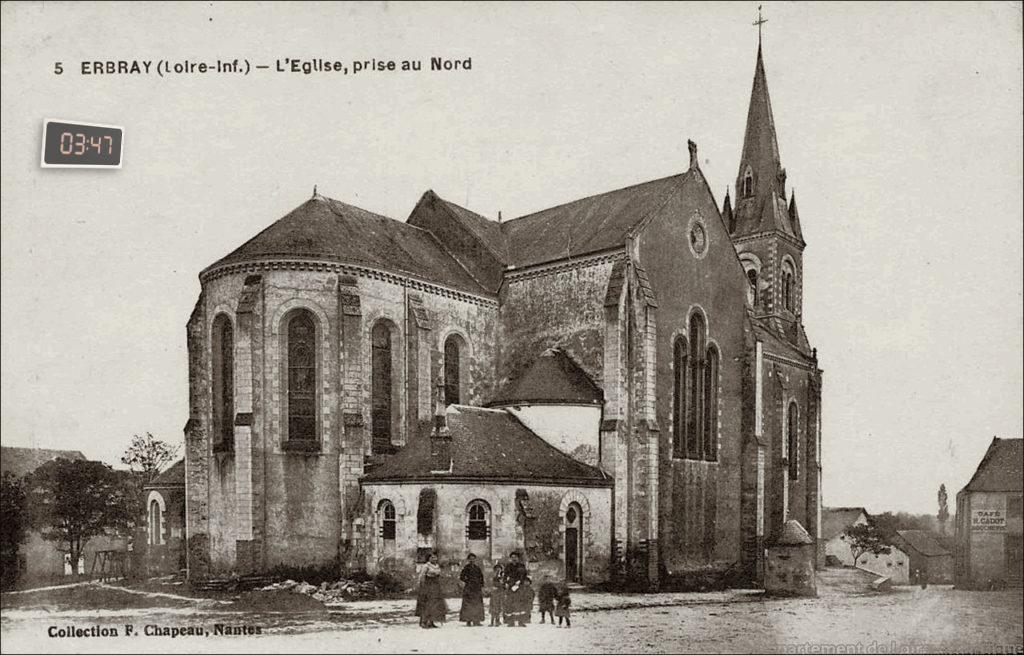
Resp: 3,47
